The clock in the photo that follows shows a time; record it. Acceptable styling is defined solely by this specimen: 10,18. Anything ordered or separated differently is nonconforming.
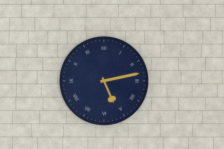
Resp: 5,13
